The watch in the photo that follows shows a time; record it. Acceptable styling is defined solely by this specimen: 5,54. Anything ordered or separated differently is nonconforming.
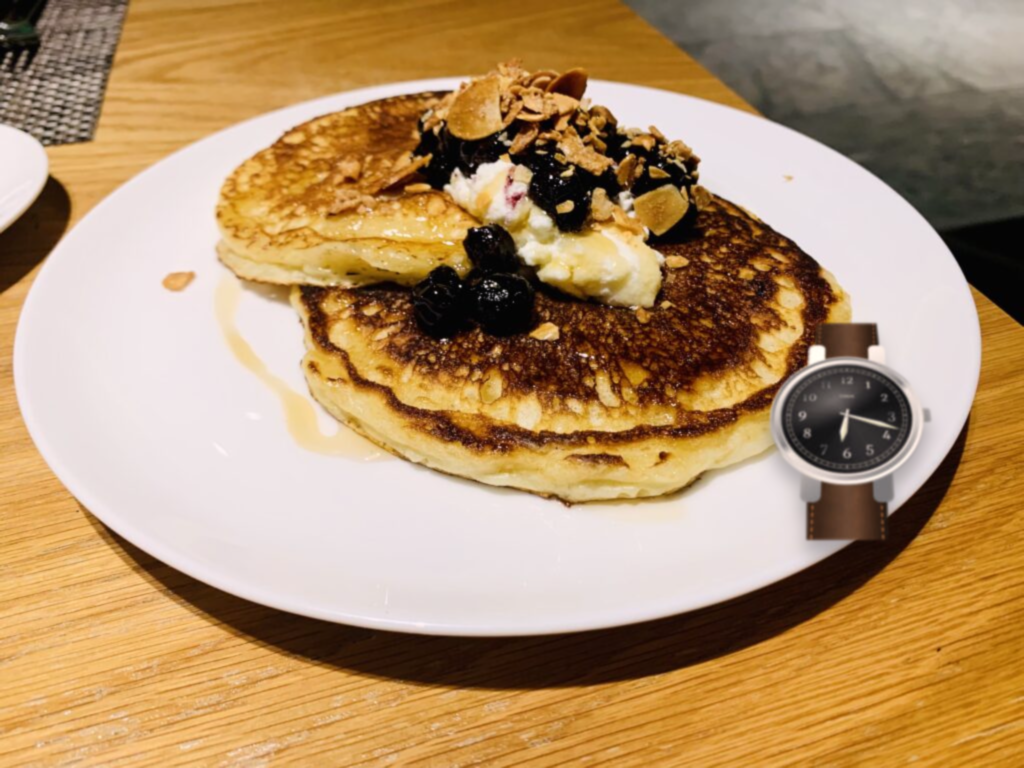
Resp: 6,18
